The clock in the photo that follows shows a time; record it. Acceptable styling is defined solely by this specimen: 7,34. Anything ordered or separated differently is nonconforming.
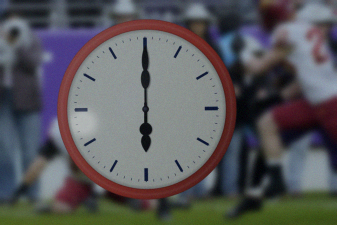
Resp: 6,00
